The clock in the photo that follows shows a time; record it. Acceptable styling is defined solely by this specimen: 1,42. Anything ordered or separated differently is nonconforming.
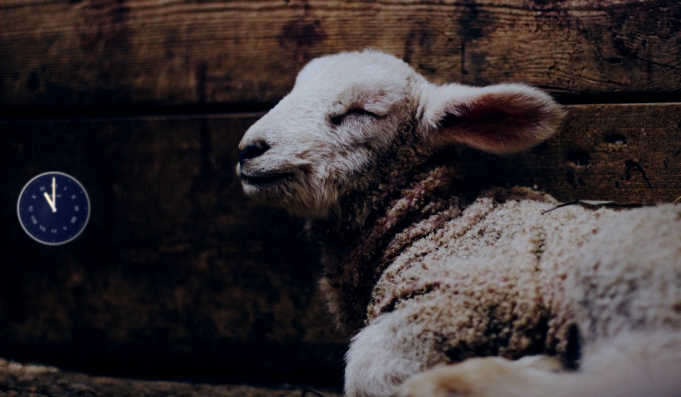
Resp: 11,00
